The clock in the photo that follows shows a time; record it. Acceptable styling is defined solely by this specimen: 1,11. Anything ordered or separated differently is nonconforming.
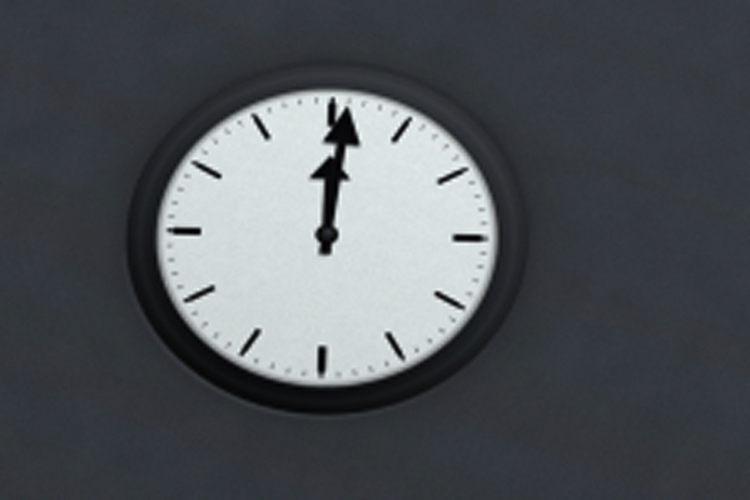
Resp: 12,01
